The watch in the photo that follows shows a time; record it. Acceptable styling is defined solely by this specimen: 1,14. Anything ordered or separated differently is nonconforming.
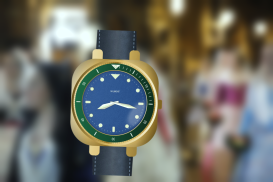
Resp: 8,17
